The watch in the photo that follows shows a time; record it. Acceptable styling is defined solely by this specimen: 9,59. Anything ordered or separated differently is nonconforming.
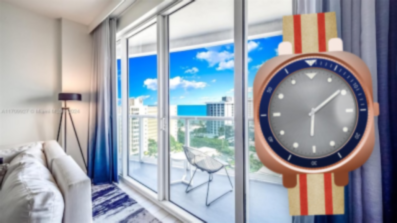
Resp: 6,09
